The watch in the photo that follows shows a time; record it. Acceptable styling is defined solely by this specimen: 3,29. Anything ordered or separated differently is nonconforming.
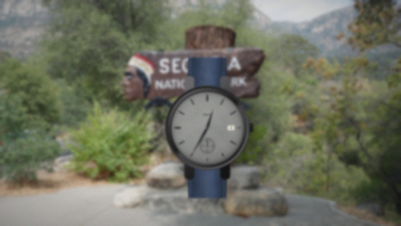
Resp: 12,35
